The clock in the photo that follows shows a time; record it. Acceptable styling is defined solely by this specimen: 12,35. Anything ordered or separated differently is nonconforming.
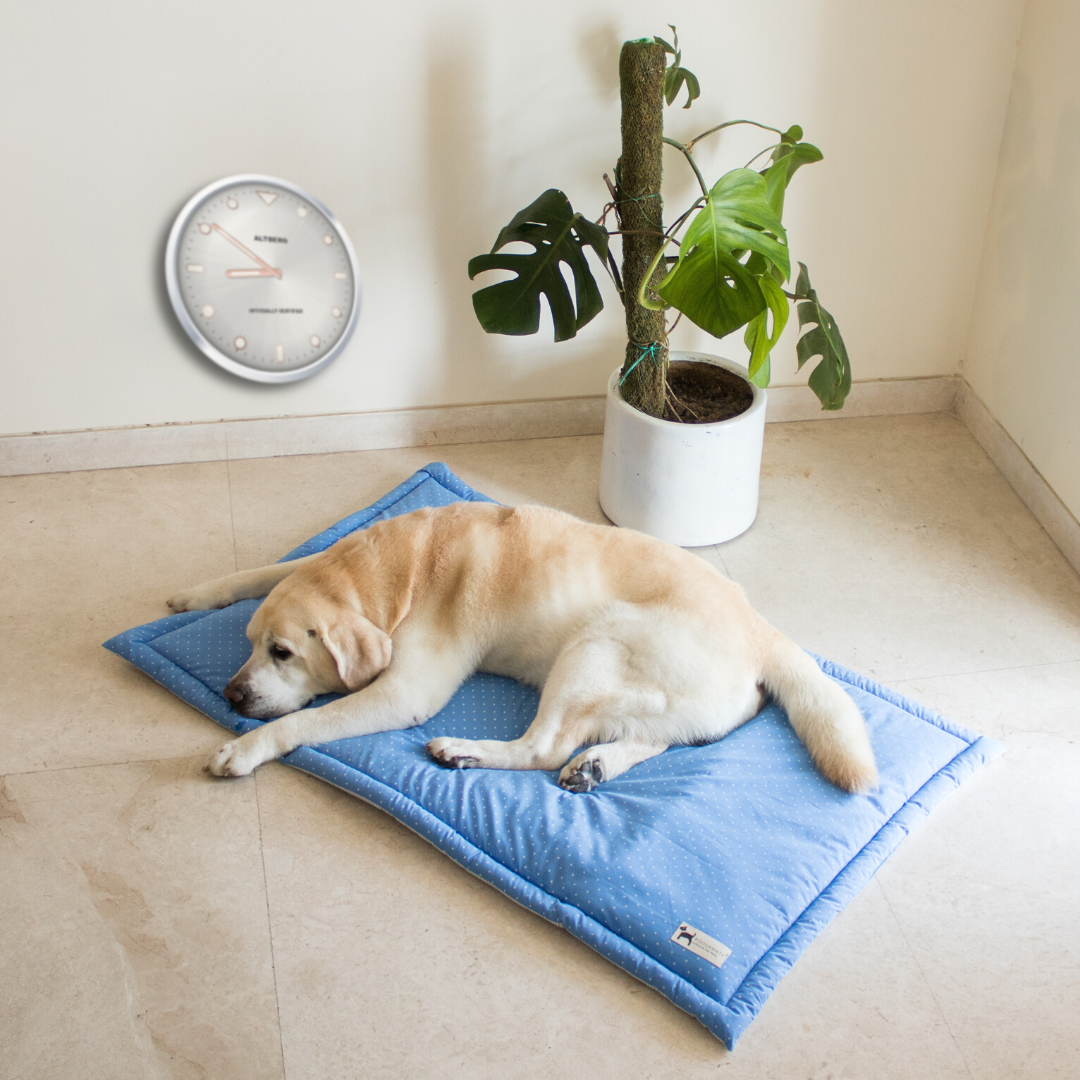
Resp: 8,51
